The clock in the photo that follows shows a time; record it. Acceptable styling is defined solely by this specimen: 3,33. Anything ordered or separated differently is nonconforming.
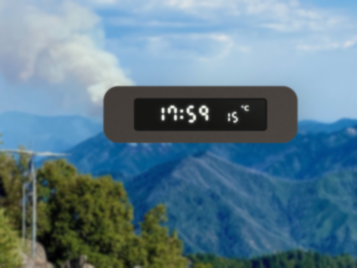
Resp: 17,59
